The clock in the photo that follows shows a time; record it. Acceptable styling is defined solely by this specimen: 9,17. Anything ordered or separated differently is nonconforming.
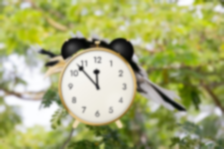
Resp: 11,53
